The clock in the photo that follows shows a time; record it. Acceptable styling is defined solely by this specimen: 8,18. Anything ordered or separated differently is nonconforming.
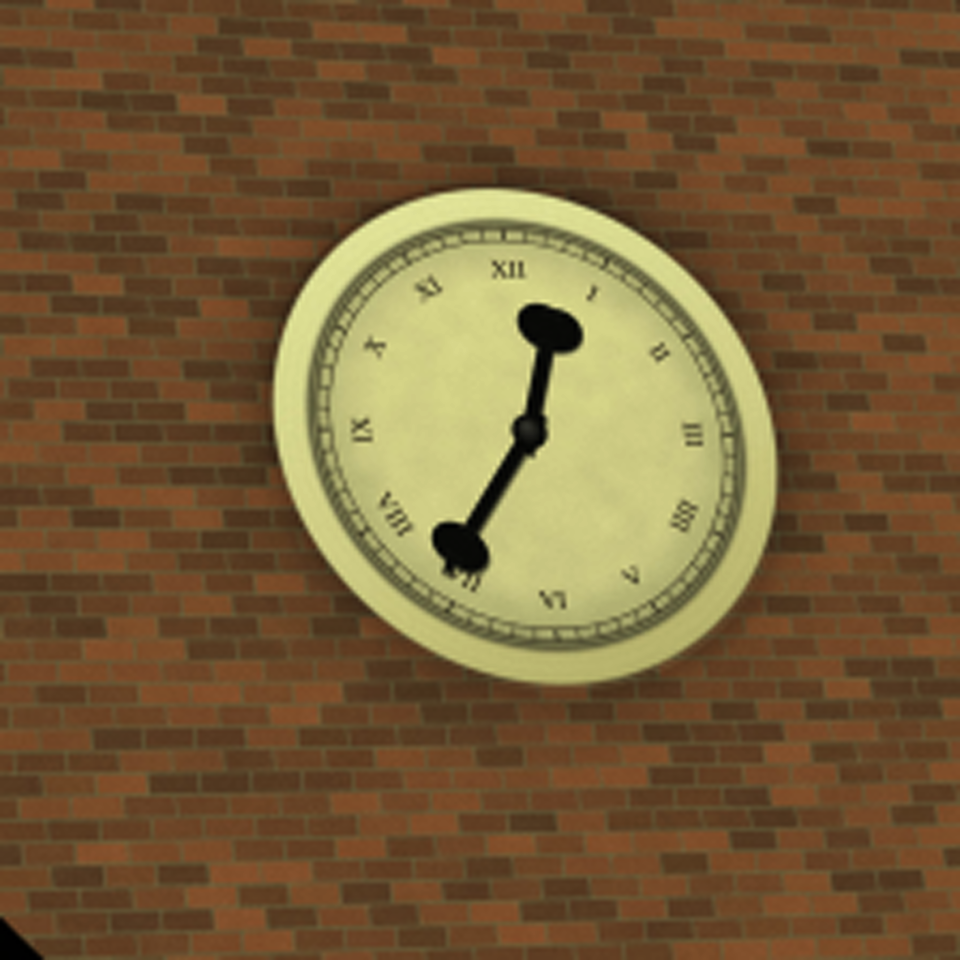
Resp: 12,36
